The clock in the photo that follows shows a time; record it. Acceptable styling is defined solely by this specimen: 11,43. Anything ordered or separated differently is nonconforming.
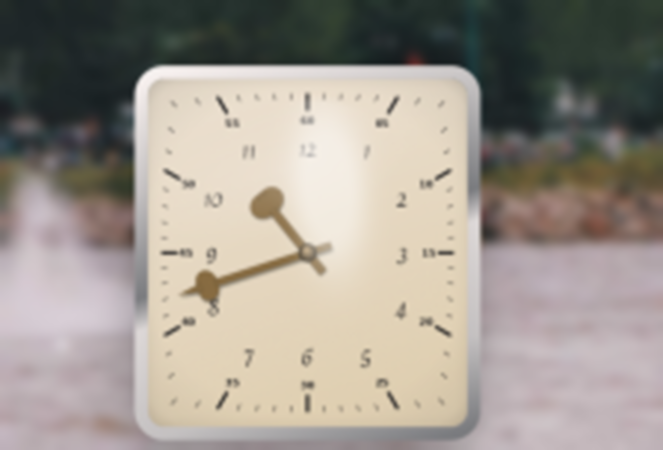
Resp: 10,42
